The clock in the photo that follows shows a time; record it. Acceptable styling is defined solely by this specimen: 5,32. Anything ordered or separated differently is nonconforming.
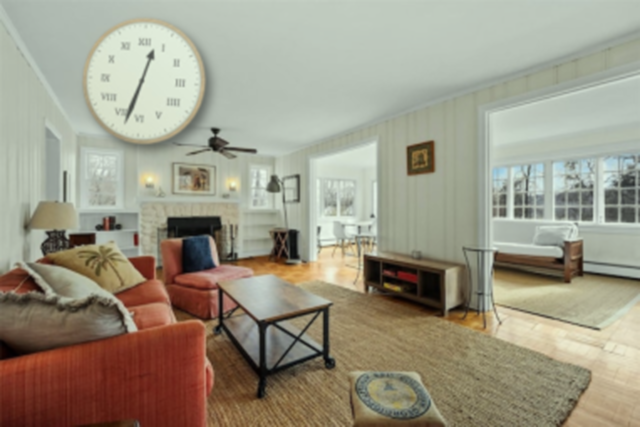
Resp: 12,33
